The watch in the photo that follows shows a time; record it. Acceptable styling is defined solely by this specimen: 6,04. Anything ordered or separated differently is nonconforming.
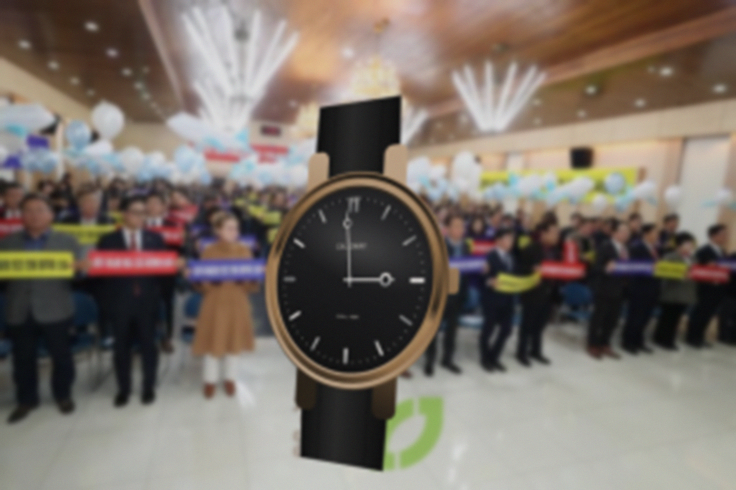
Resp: 2,59
